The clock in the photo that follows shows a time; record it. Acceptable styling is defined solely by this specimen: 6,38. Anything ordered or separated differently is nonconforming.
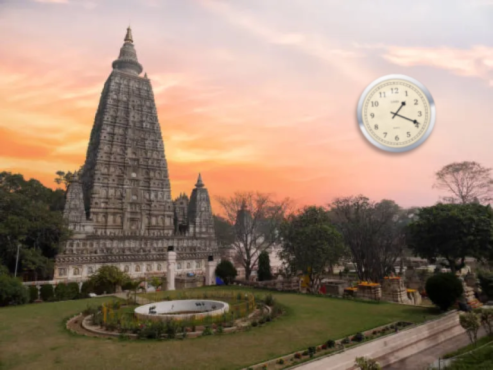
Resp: 1,19
